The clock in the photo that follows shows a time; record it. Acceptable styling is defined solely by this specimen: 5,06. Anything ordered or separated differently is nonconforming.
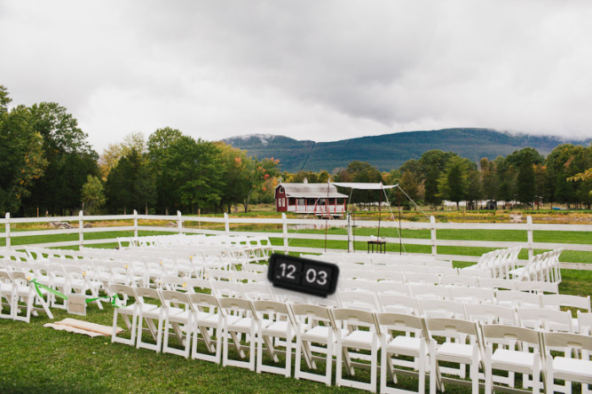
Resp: 12,03
